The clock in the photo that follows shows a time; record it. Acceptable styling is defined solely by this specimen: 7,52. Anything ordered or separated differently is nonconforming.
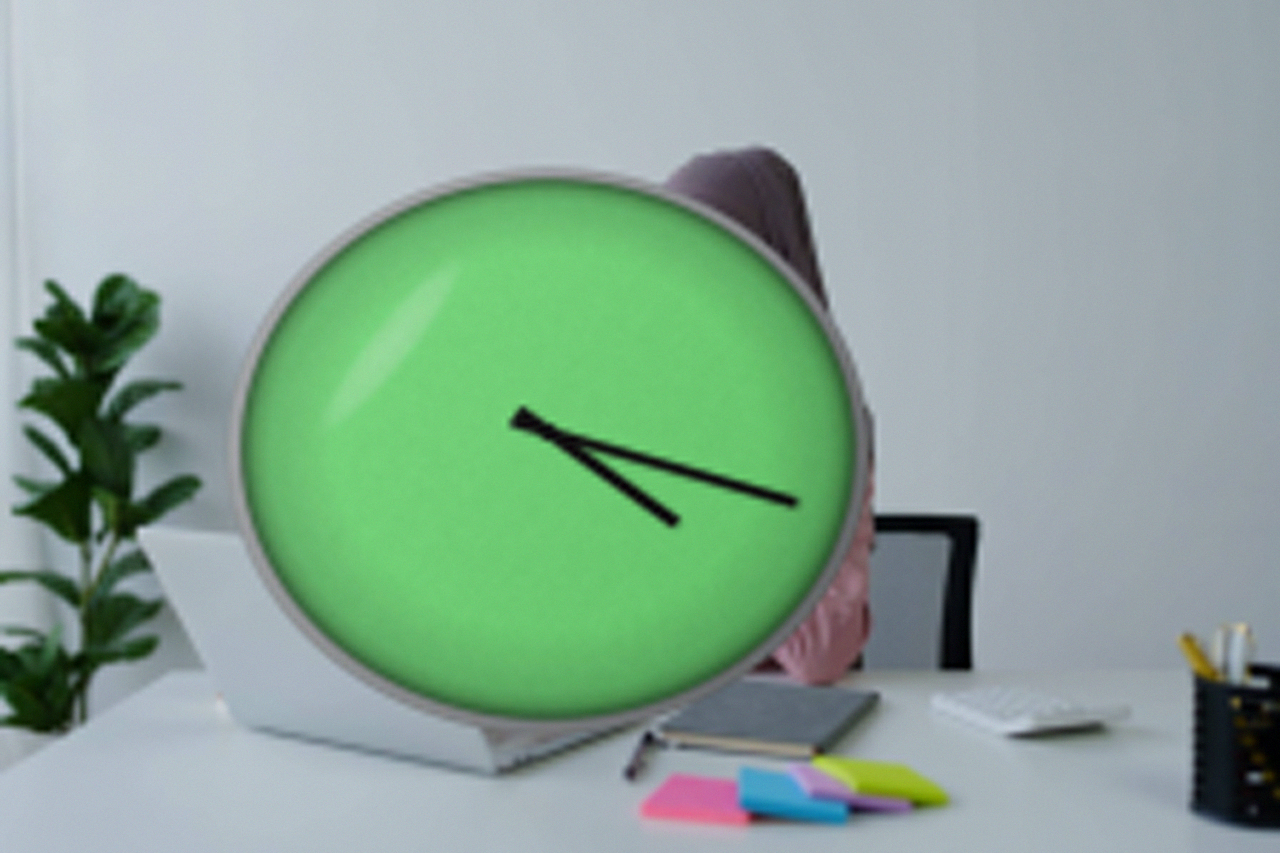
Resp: 4,18
